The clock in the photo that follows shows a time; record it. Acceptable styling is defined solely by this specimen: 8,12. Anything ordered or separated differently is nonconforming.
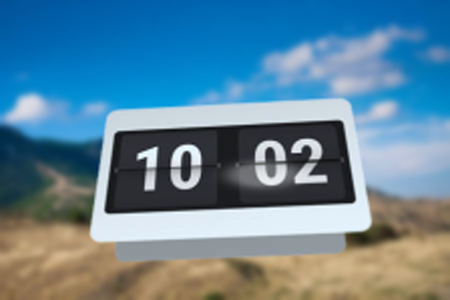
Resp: 10,02
